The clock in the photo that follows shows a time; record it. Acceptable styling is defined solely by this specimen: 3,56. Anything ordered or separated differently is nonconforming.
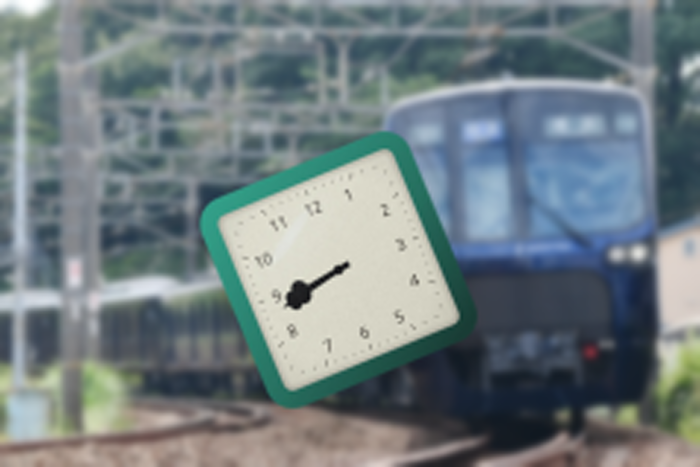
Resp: 8,43
